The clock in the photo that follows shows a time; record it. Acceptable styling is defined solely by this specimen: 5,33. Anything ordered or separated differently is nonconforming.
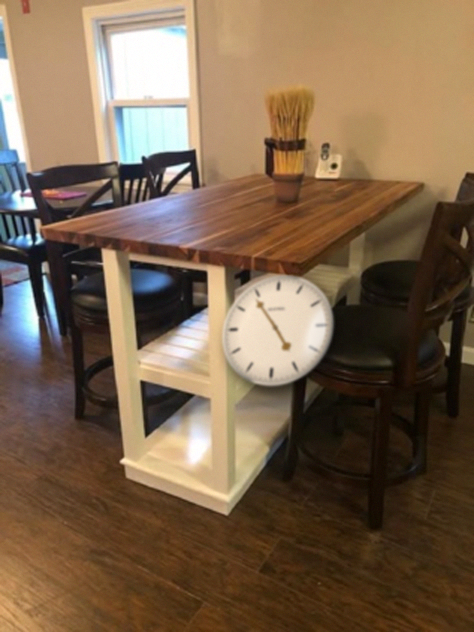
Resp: 4,54
